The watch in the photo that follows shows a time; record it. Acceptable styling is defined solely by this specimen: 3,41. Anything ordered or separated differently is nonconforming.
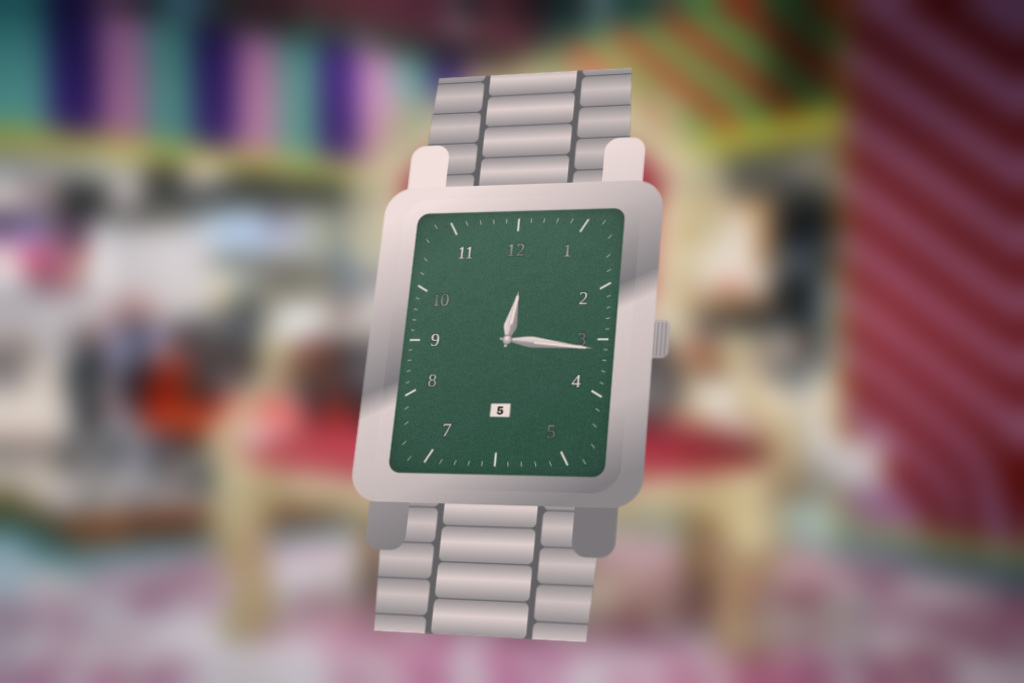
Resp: 12,16
